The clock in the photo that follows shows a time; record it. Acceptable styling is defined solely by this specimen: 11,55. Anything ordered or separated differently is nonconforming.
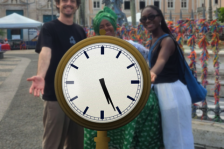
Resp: 5,26
